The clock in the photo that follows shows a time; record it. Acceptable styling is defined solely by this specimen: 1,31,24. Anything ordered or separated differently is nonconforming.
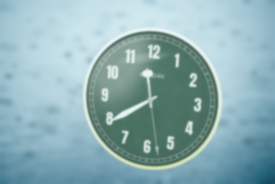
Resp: 11,39,28
